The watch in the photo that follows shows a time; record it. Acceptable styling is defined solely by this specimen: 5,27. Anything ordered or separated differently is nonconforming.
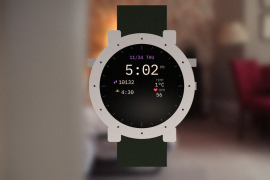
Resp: 5,02
